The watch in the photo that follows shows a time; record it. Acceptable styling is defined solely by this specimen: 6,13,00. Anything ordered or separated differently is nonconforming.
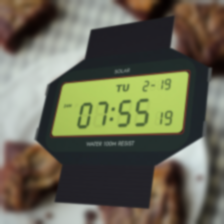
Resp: 7,55,19
